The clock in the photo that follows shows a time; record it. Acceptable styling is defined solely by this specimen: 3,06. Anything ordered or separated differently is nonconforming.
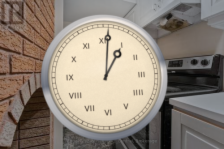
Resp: 1,01
